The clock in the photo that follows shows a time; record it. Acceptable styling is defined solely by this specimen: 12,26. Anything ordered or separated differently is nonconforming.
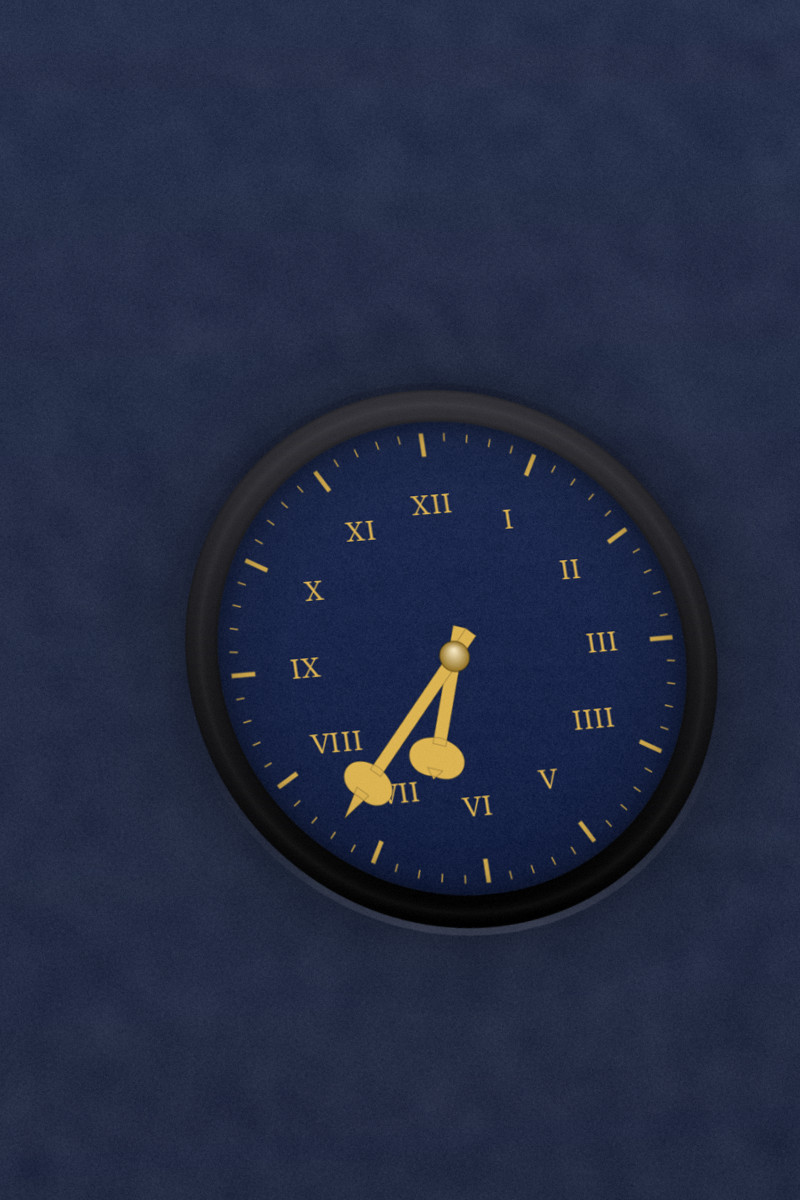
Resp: 6,37
